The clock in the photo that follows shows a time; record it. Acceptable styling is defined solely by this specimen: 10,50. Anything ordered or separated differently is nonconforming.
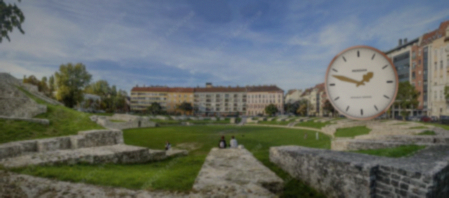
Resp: 1,48
